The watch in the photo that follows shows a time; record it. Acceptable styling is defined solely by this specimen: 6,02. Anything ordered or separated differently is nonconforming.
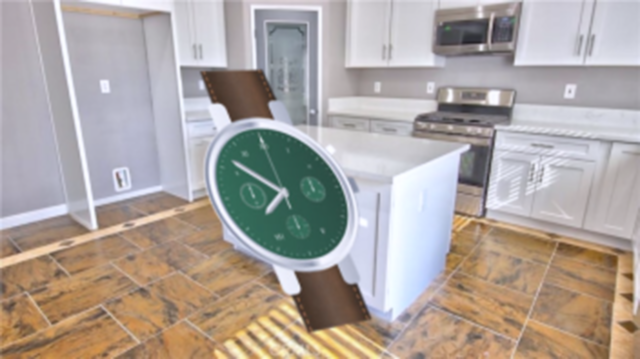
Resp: 7,52
